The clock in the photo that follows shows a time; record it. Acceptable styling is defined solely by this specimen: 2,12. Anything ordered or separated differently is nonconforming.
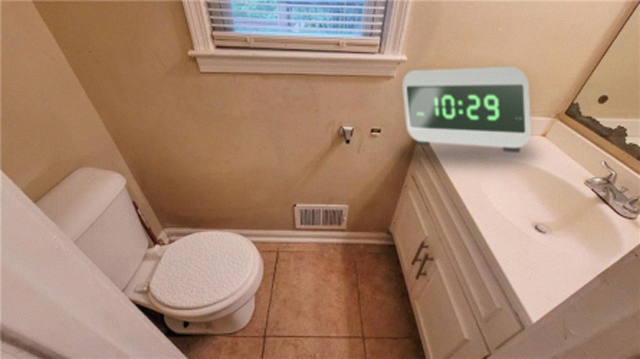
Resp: 10,29
